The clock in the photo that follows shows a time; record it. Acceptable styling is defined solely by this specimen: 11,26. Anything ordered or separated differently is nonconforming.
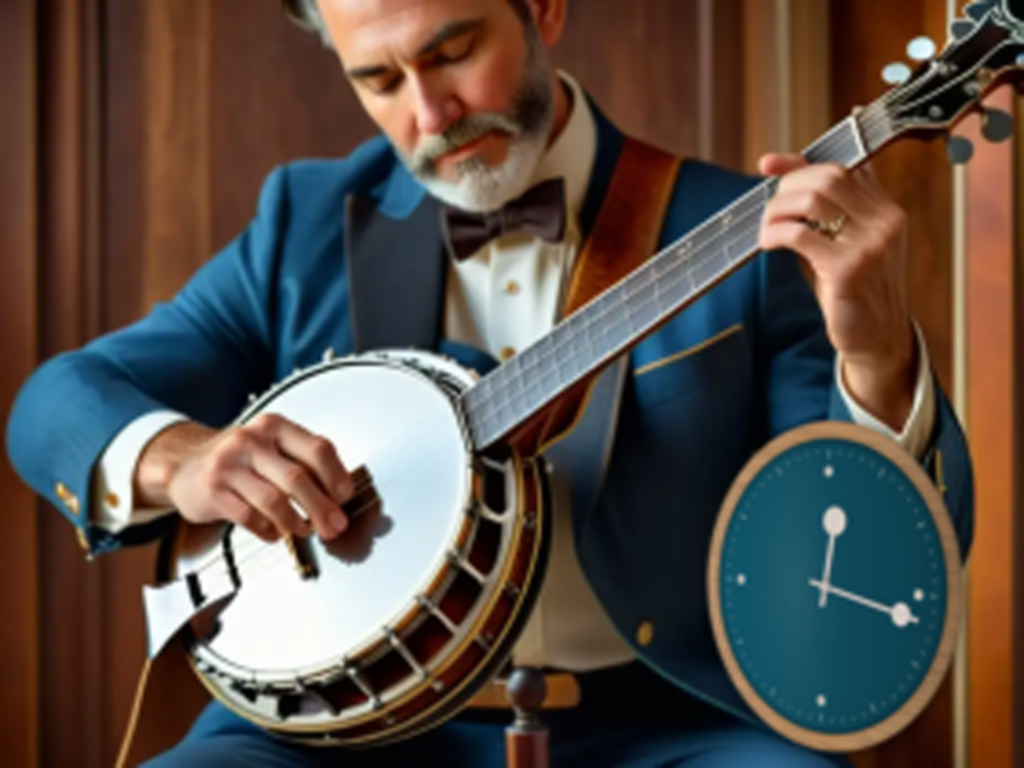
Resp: 12,17
